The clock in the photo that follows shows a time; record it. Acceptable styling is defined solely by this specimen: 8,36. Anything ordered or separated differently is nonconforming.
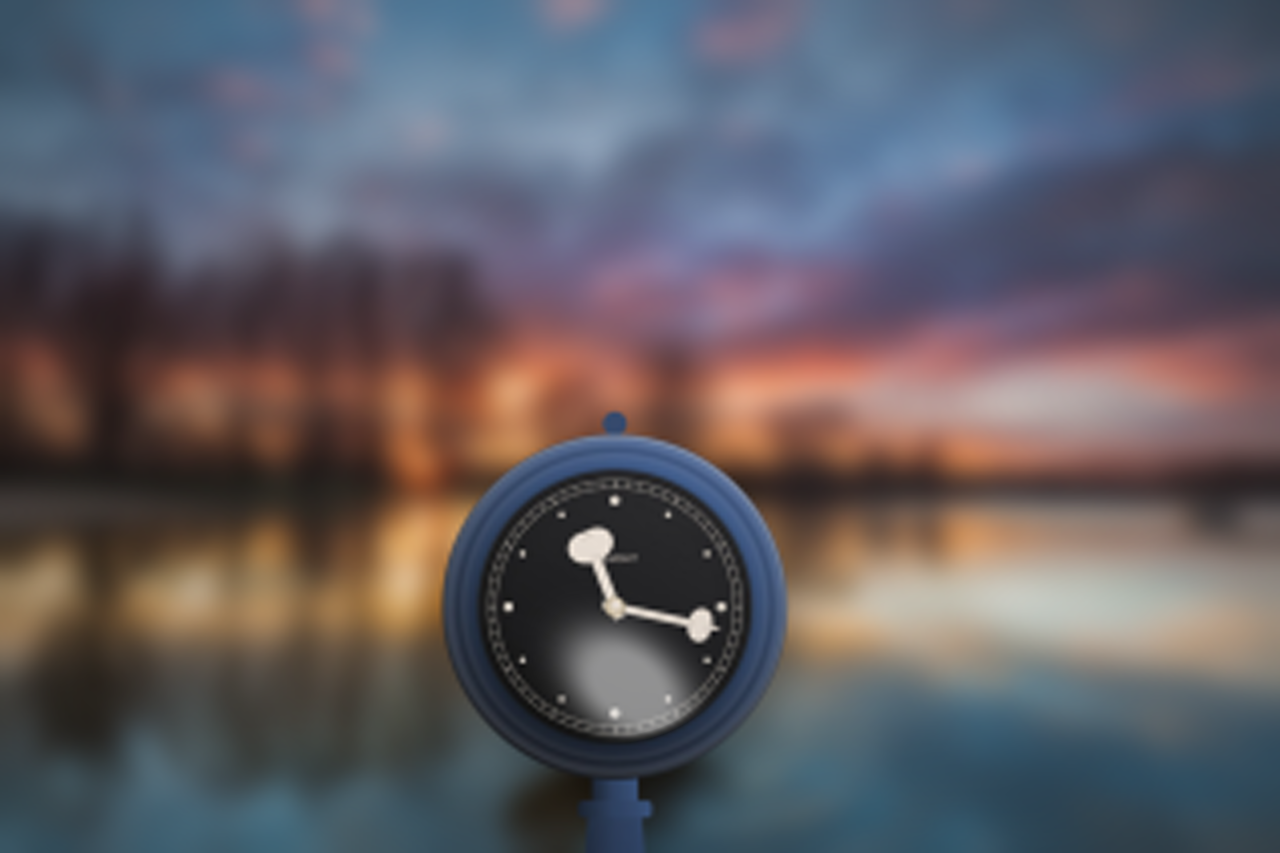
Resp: 11,17
